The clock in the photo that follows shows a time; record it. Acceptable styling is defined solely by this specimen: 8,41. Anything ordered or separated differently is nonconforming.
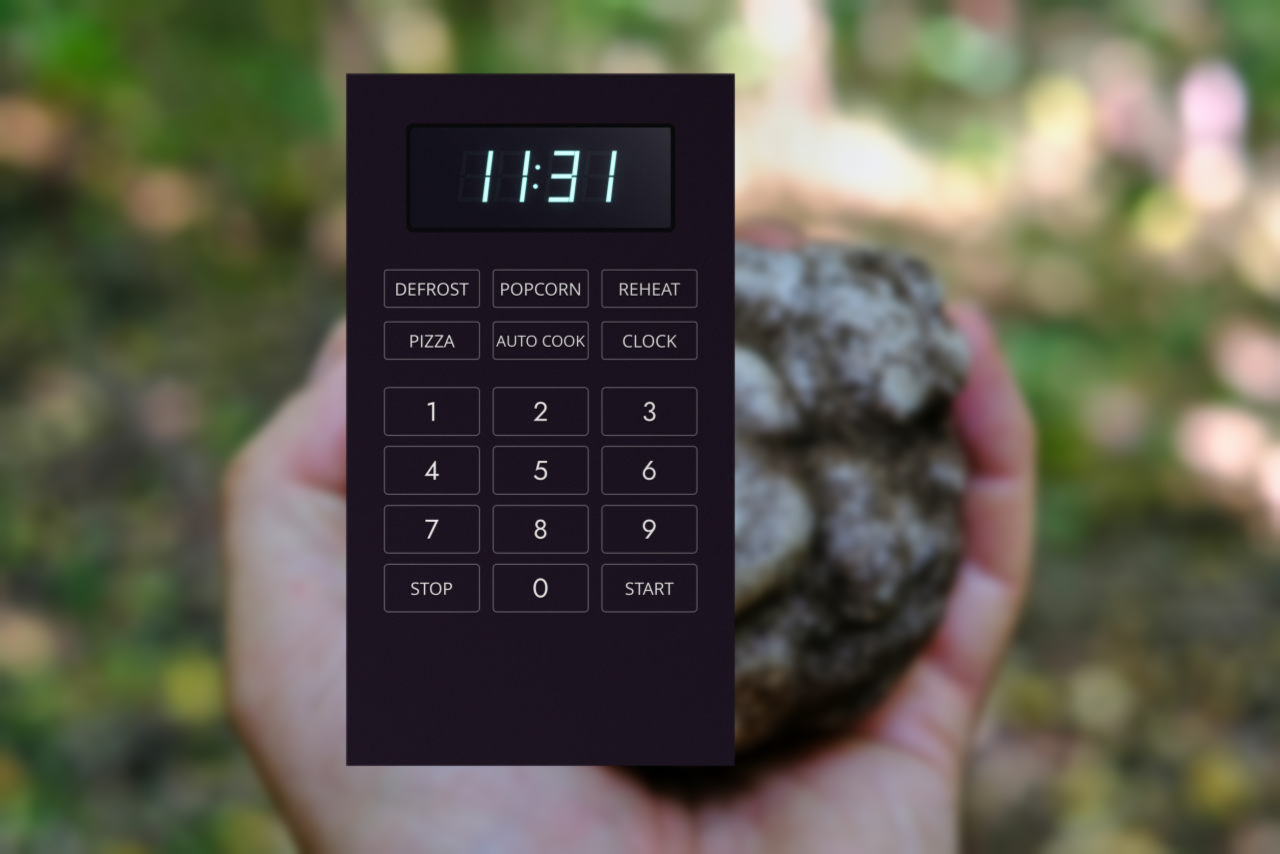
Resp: 11,31
